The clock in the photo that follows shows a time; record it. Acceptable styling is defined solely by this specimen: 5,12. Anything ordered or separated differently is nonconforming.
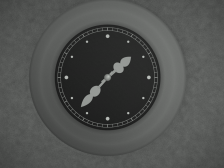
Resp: 1,37
